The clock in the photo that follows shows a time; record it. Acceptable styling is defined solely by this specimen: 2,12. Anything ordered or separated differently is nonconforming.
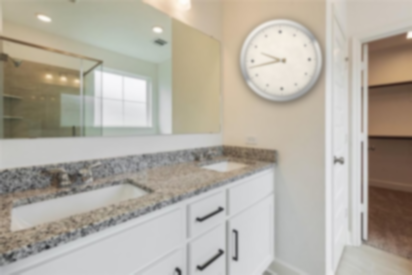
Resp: 9,43
